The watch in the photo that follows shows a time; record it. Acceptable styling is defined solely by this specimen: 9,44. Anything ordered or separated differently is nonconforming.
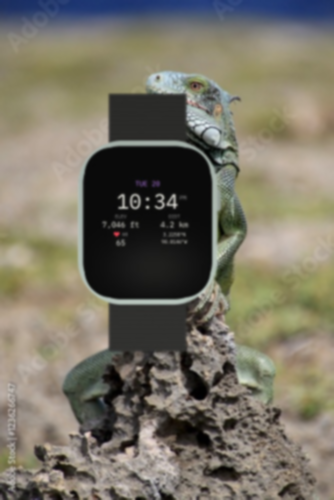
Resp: 10,34
